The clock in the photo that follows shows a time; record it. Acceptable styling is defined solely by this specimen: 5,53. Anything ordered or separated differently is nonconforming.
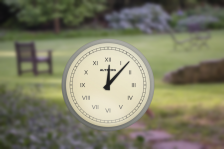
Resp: 12,07
